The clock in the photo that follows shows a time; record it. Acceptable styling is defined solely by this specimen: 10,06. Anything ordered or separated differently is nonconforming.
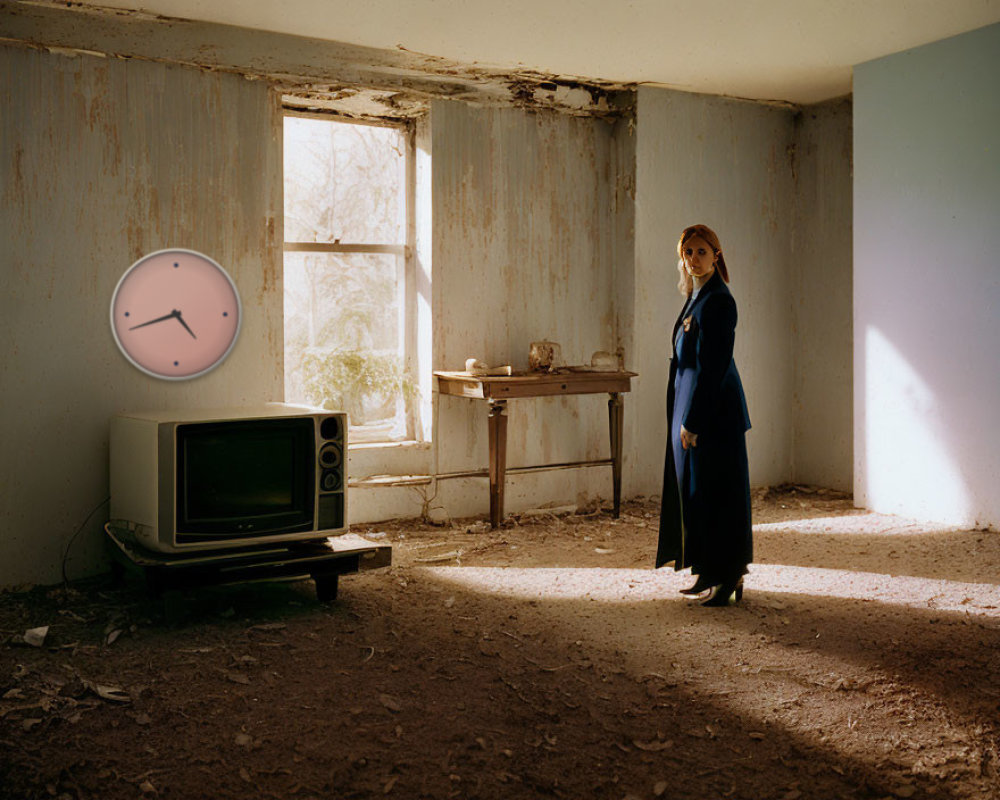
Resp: 4,42
